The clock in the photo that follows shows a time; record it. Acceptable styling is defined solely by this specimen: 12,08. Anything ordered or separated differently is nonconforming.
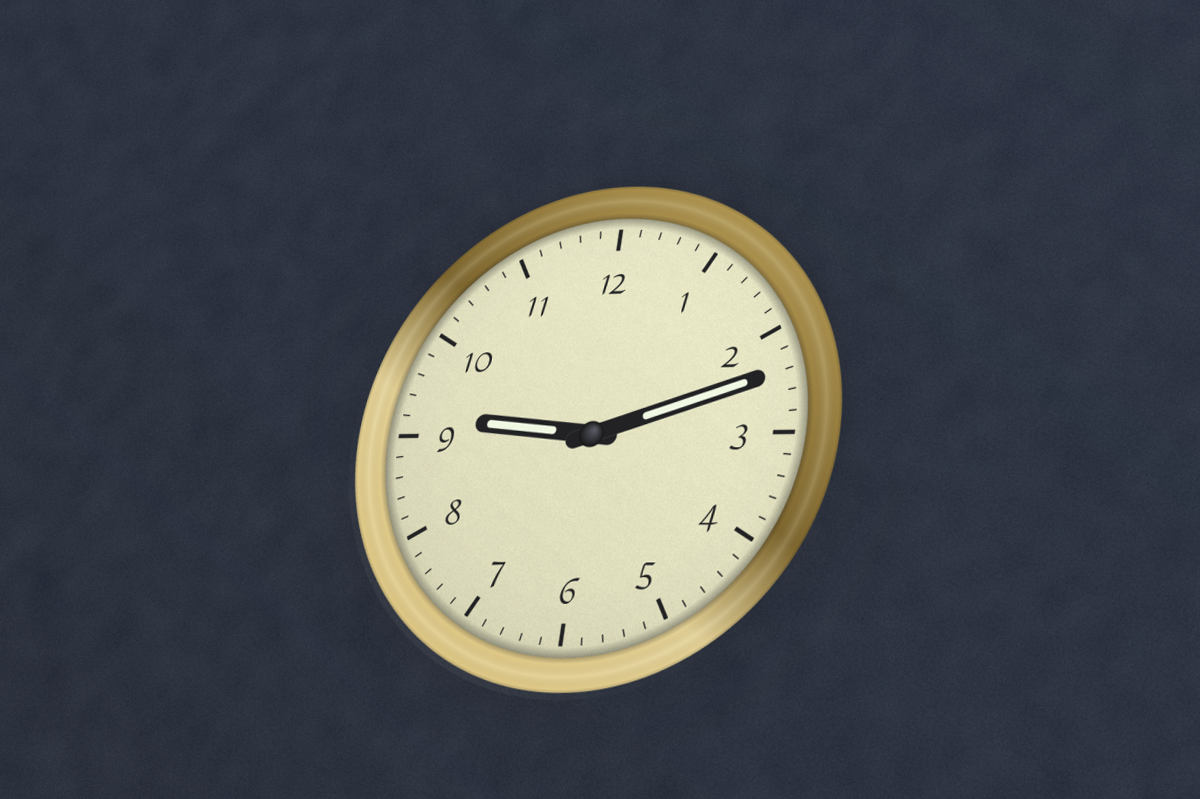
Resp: 9,12
